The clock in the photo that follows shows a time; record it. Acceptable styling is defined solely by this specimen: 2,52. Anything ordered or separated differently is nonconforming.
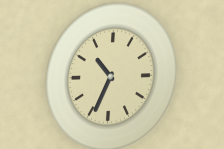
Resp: 10,34
